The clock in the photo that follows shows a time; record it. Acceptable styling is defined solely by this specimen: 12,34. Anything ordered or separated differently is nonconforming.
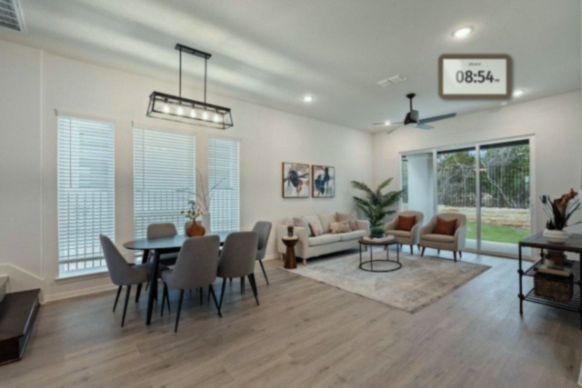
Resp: 8,54
